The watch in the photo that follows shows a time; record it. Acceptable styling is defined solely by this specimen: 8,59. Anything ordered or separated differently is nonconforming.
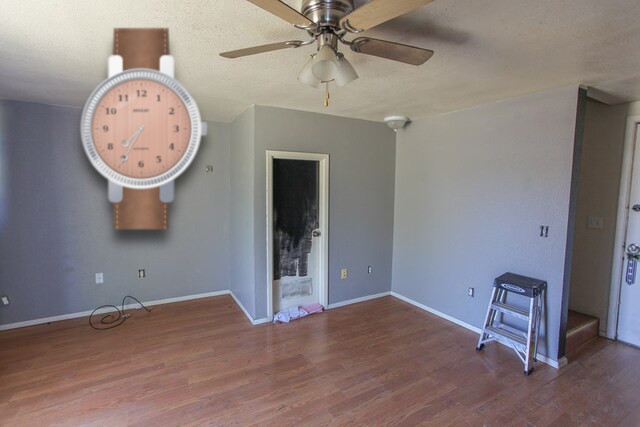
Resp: 7,35
